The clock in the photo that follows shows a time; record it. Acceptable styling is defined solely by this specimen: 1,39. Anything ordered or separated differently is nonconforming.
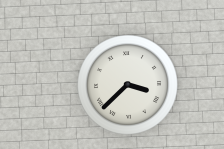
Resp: 3,38
